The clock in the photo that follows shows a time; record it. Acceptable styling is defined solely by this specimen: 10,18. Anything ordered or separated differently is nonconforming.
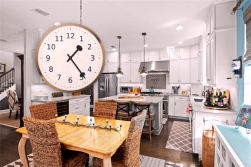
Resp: 1,24
